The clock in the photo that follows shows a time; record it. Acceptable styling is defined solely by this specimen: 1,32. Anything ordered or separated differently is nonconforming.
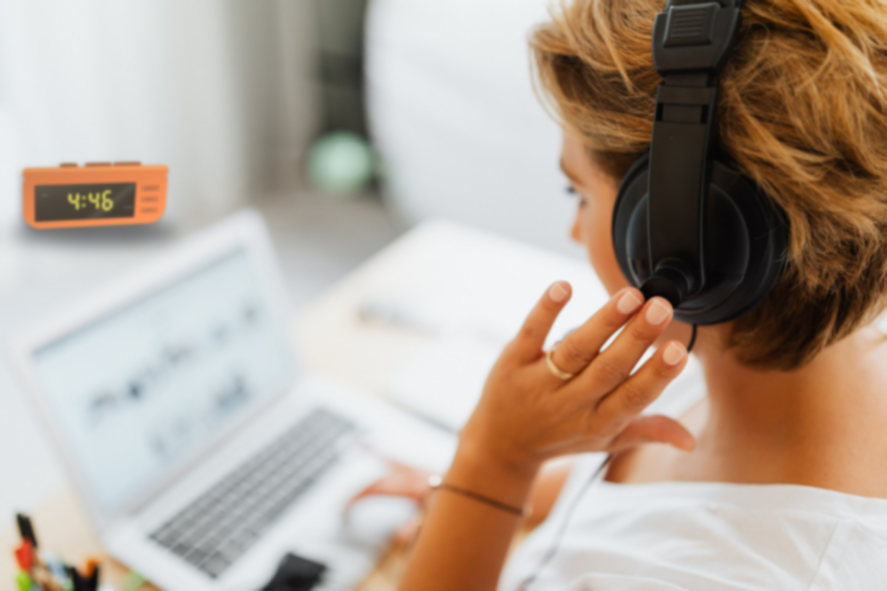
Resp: 4,46
